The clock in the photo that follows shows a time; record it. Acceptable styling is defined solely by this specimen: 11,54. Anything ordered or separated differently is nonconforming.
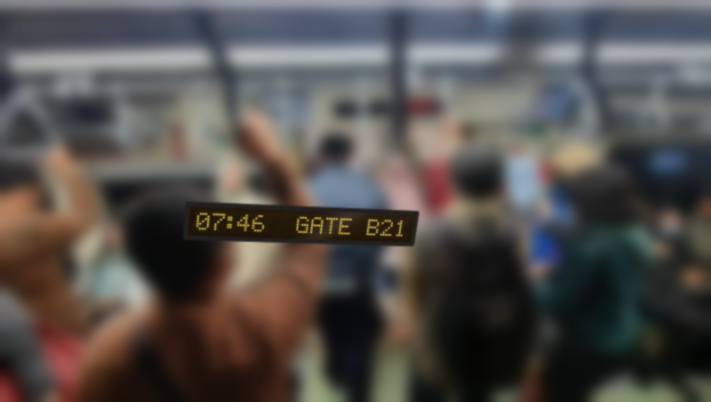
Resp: 7,46
